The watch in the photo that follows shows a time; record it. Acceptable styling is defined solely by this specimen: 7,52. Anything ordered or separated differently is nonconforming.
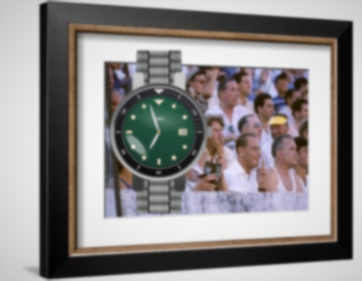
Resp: 6,57
